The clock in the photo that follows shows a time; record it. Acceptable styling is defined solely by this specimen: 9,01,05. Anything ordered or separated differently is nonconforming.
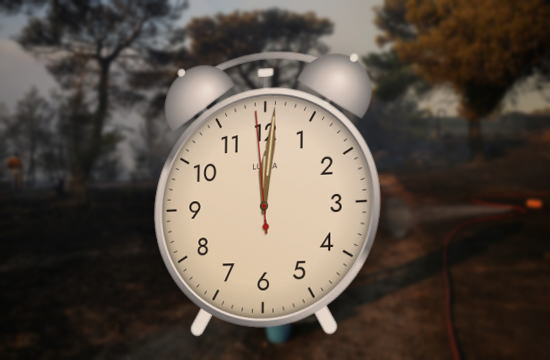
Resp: 12,00,59
